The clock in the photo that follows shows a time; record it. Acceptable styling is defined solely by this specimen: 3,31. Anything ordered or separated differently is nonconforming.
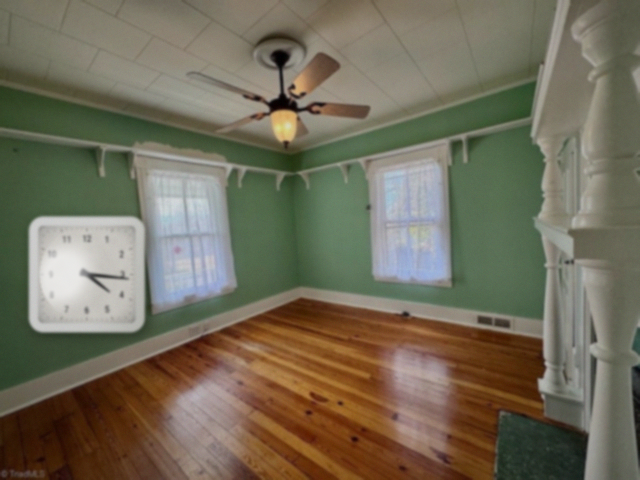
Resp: 4,16
